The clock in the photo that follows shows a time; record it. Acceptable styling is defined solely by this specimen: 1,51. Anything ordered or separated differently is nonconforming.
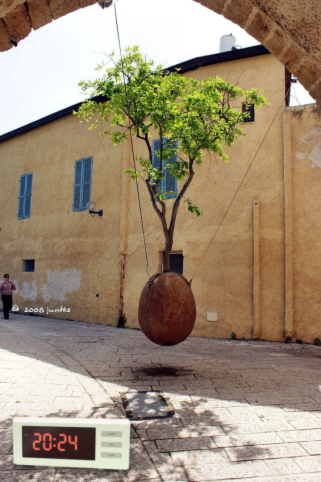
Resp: 20,24
